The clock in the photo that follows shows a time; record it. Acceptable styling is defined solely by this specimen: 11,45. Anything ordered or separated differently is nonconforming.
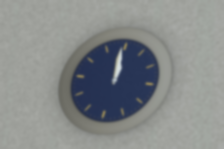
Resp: 11,59
